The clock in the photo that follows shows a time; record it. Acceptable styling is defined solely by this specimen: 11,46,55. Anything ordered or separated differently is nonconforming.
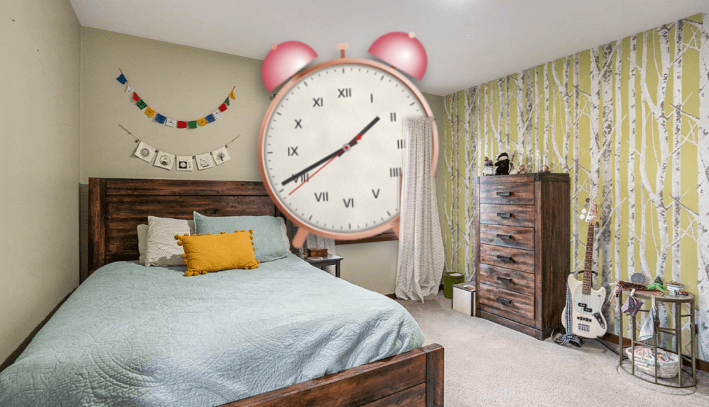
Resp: 1,40,39
